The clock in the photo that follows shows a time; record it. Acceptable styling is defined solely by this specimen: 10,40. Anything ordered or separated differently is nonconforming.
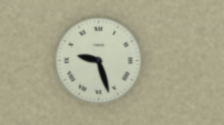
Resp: 9,27
